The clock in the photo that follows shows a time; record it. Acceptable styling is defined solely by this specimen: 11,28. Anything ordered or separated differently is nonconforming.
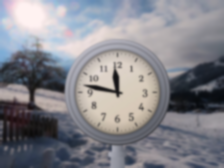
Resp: 11,47
